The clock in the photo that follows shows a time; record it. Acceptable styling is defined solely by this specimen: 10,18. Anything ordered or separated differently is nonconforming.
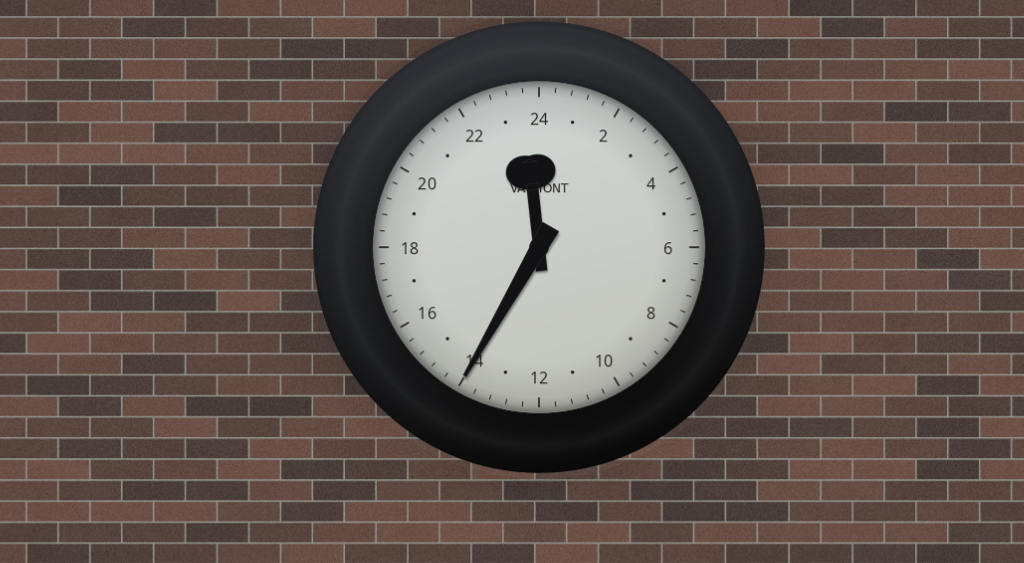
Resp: 23,35
